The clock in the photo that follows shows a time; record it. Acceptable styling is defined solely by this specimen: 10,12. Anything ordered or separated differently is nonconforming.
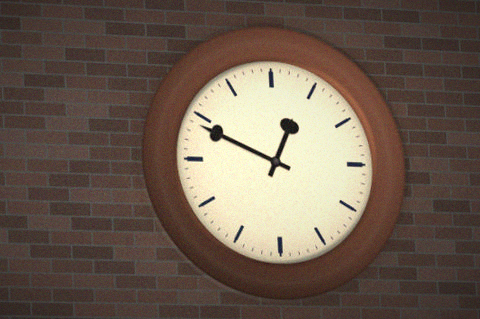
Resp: 12,49
